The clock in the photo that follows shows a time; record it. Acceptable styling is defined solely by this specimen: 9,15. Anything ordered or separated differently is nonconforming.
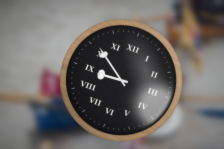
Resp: 8,51
